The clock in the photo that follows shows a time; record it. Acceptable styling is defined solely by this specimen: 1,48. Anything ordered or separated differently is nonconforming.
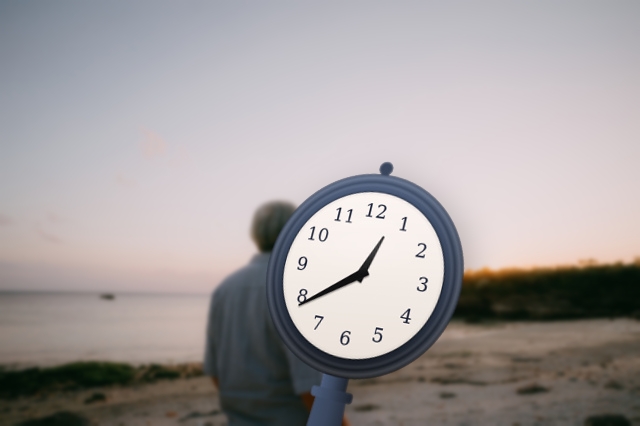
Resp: 12,39
